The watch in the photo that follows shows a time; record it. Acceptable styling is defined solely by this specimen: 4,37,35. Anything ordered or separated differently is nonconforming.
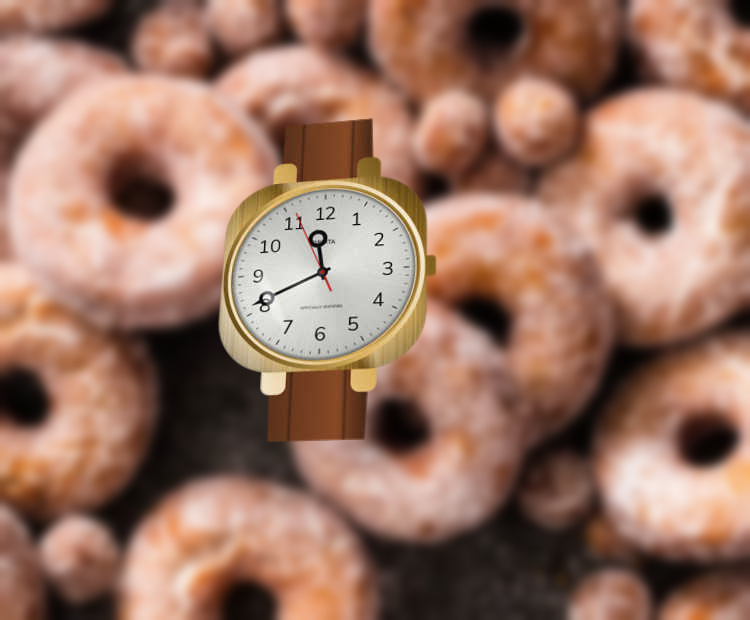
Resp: 11,40,56
